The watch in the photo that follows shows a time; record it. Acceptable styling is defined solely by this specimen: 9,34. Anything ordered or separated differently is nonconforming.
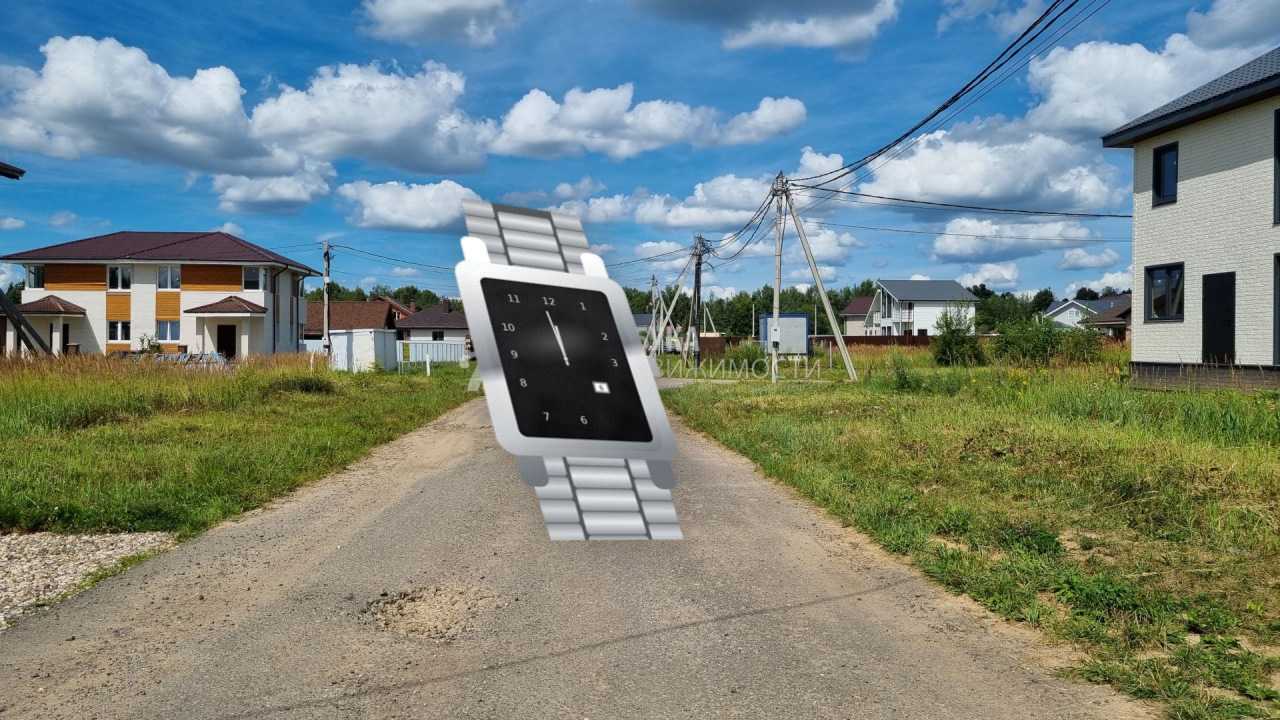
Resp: 11,59
